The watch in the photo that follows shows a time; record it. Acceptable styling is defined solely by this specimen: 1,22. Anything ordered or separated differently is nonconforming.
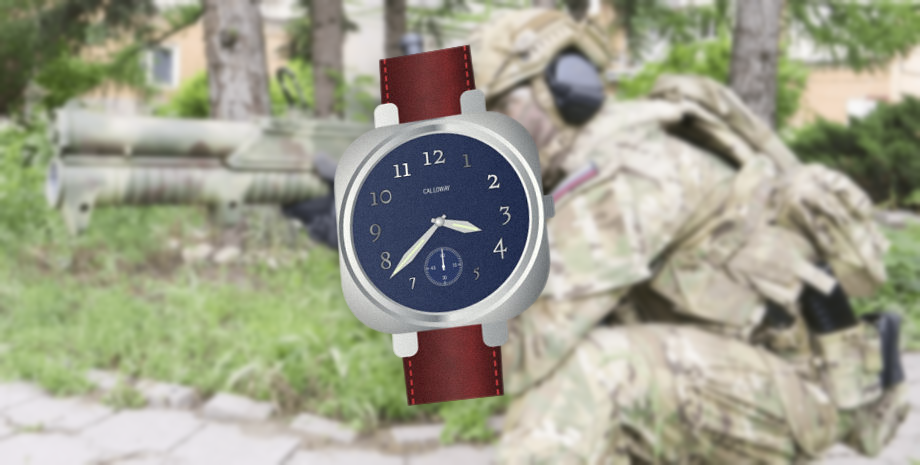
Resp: 3,38
